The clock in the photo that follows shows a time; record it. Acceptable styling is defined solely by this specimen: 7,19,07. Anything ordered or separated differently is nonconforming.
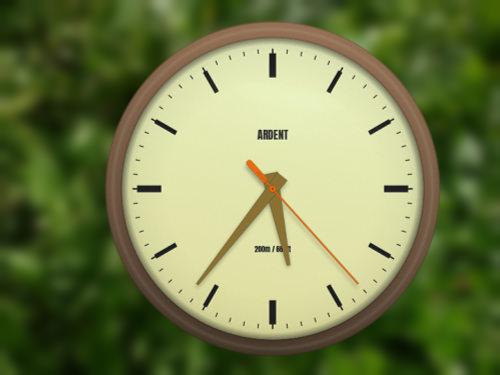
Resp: 5,36,23
